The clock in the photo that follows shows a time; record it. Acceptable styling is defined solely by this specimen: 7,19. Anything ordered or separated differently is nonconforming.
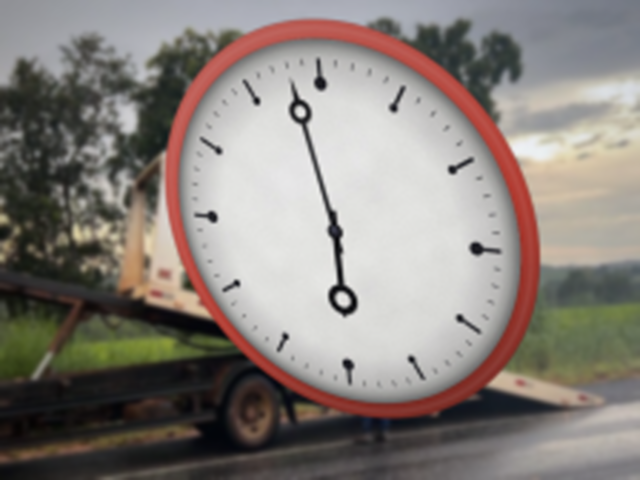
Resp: 5,58
